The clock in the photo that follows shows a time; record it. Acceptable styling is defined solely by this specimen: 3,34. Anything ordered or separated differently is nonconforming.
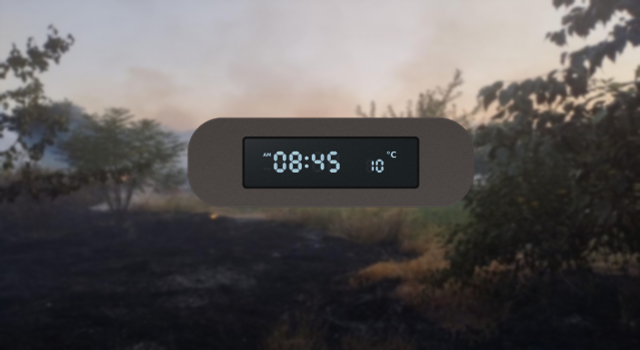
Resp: 8,45
